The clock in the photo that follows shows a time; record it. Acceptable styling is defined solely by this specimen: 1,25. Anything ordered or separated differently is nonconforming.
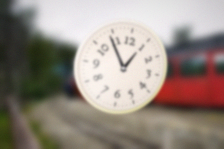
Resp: 12,54
